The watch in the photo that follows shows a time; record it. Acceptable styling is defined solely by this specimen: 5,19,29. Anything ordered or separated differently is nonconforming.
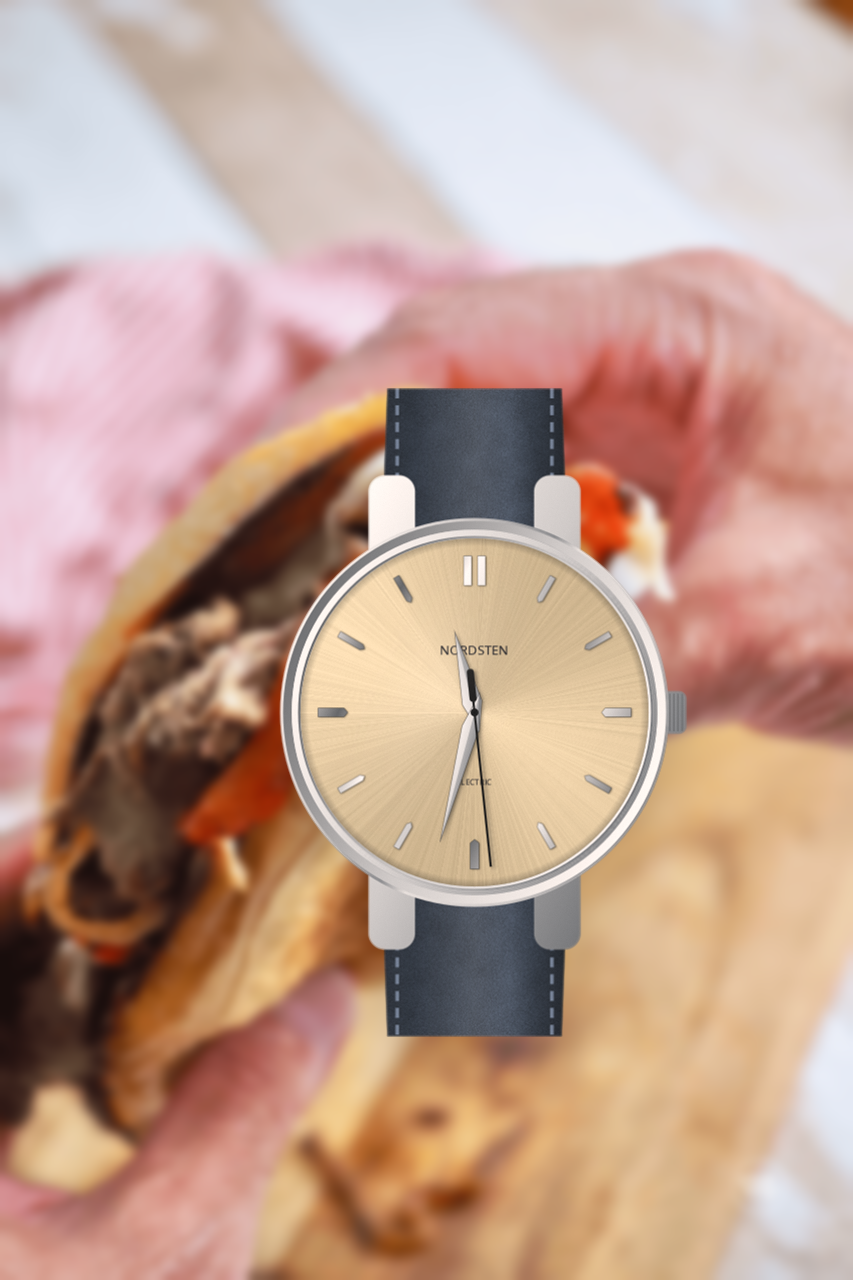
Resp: 11,32,29
